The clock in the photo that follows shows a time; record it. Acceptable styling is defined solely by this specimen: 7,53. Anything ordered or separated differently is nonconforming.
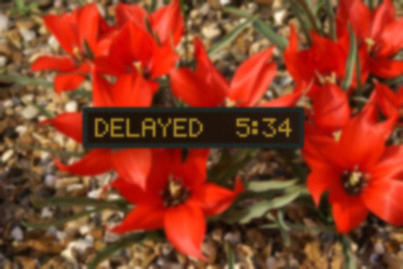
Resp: 5,34
